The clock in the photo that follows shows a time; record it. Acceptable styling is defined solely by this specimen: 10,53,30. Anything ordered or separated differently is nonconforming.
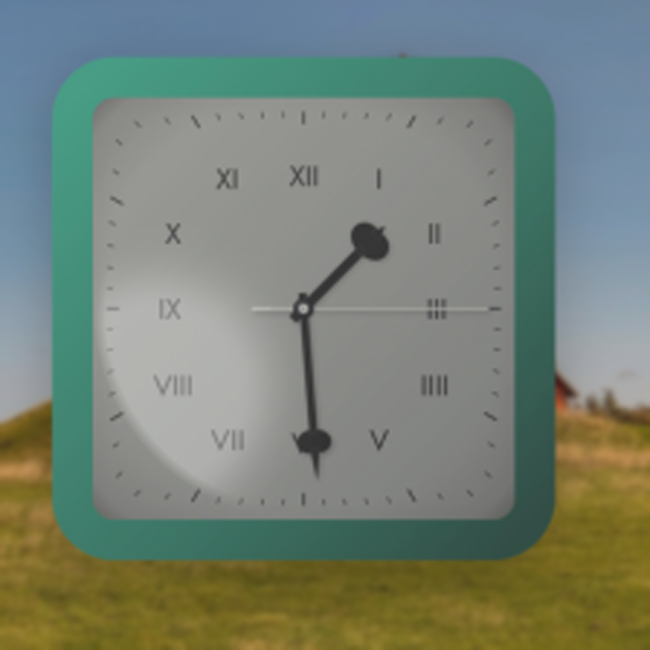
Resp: 1,29,15
